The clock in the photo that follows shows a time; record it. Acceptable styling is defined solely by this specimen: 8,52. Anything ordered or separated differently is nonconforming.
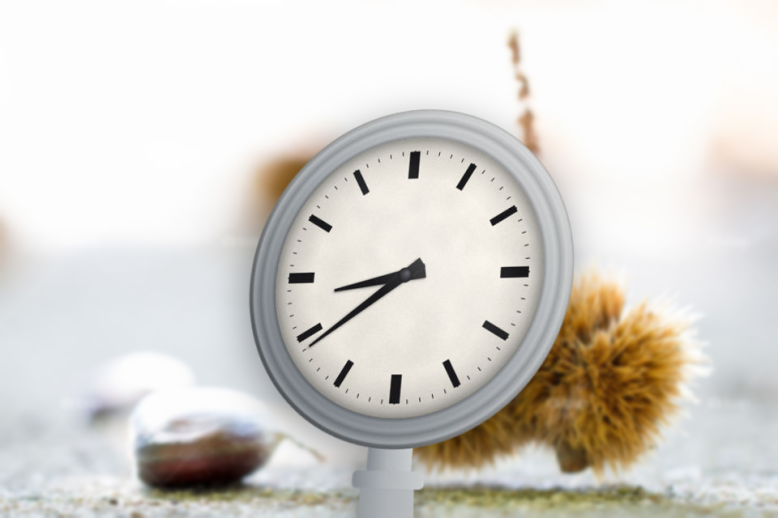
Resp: 8,39
